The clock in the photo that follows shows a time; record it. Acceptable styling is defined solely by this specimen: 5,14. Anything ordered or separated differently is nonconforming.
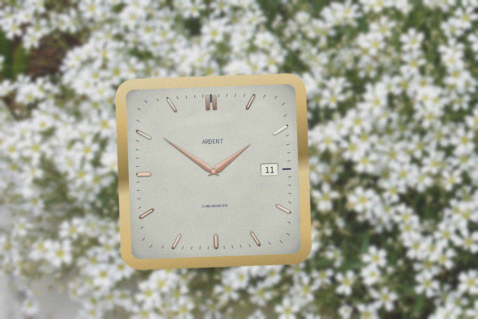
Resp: 1,51
